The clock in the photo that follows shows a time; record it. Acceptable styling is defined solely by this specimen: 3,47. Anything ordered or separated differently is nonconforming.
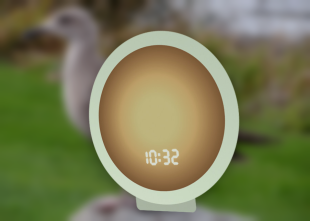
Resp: 10,32
